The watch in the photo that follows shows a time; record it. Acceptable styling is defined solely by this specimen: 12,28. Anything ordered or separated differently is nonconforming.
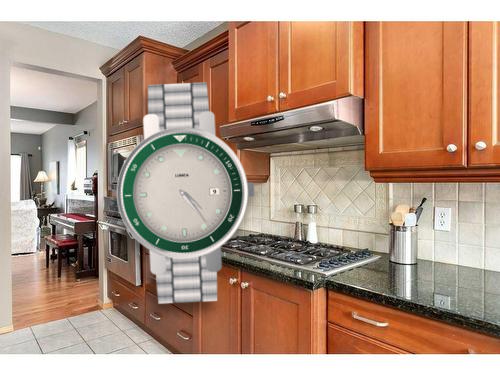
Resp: 4,24
